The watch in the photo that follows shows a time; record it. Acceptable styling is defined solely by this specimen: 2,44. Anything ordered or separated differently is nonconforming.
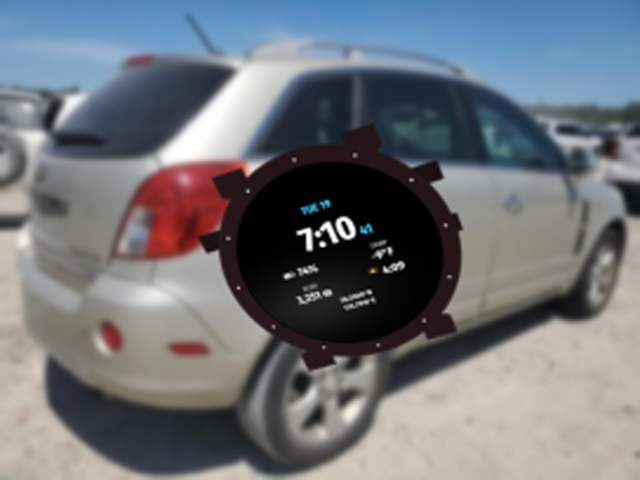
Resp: 7,10
